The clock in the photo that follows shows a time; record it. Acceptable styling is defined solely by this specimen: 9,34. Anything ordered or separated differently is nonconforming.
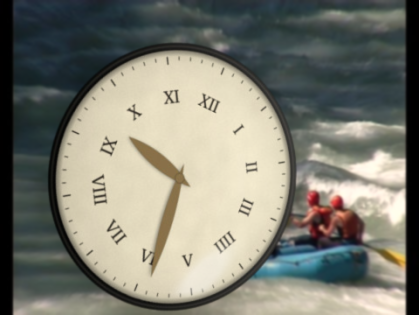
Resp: 9,29
